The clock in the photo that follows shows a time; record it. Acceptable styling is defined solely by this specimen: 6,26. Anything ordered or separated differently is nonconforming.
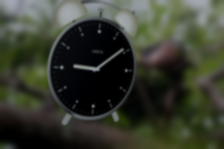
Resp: 9,09
